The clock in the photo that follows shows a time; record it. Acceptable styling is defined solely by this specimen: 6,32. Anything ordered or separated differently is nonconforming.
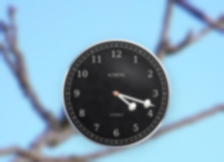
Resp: 4,18
